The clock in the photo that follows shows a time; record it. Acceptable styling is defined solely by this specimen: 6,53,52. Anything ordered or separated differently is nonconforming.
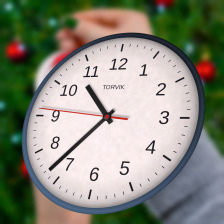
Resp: 10,36,46
